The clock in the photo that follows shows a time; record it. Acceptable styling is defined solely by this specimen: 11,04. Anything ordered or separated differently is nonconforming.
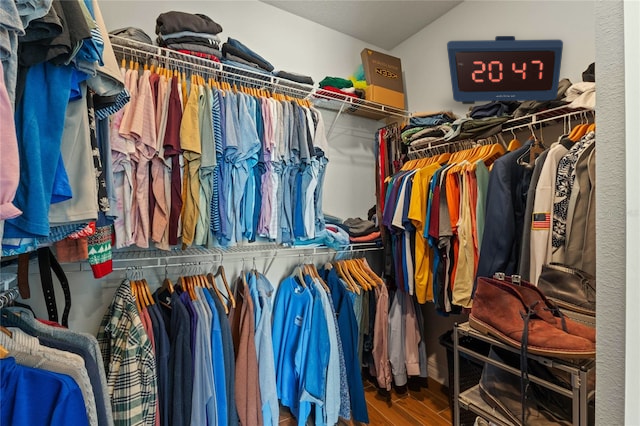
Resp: 20,47
